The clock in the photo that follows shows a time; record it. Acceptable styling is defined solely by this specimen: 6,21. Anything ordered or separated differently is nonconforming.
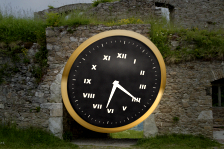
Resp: 6,20
